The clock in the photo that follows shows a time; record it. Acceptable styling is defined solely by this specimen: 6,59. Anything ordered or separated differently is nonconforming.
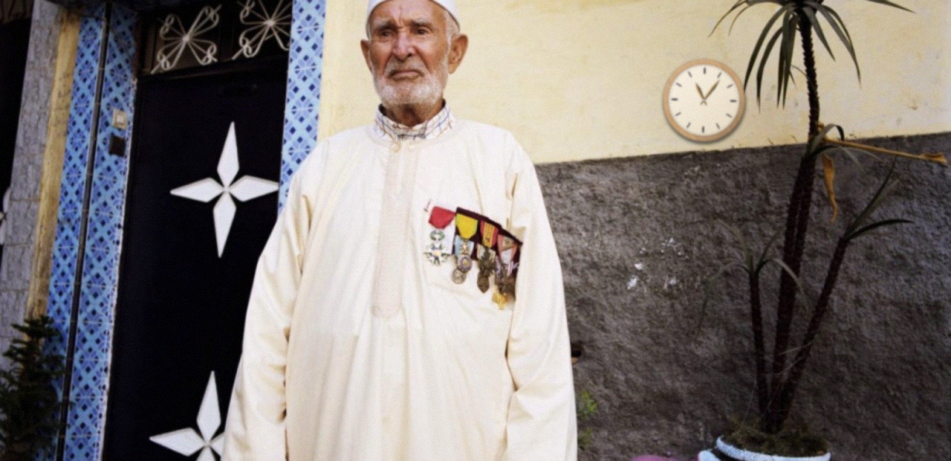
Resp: 11,06
